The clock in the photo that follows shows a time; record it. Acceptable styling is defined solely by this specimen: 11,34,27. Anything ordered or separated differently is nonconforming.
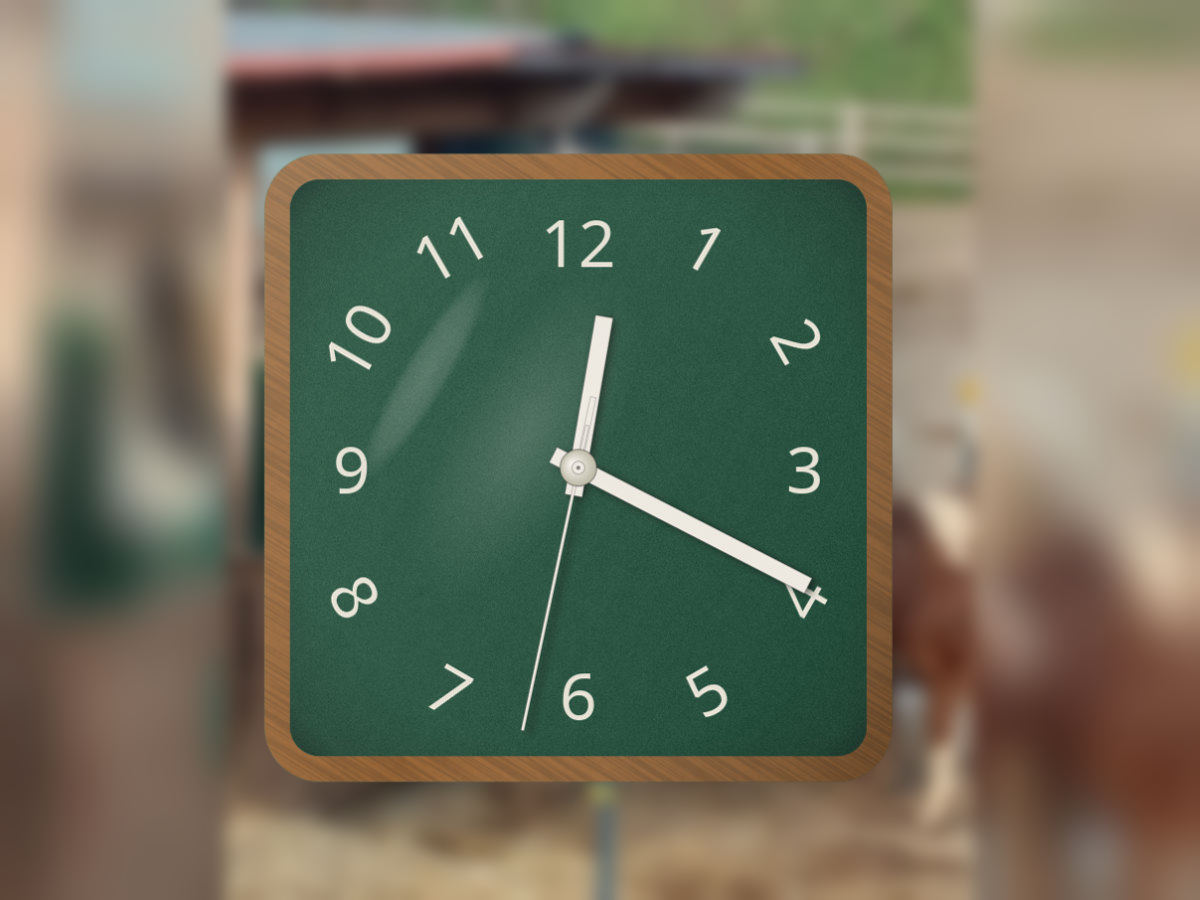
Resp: 12,19,32
